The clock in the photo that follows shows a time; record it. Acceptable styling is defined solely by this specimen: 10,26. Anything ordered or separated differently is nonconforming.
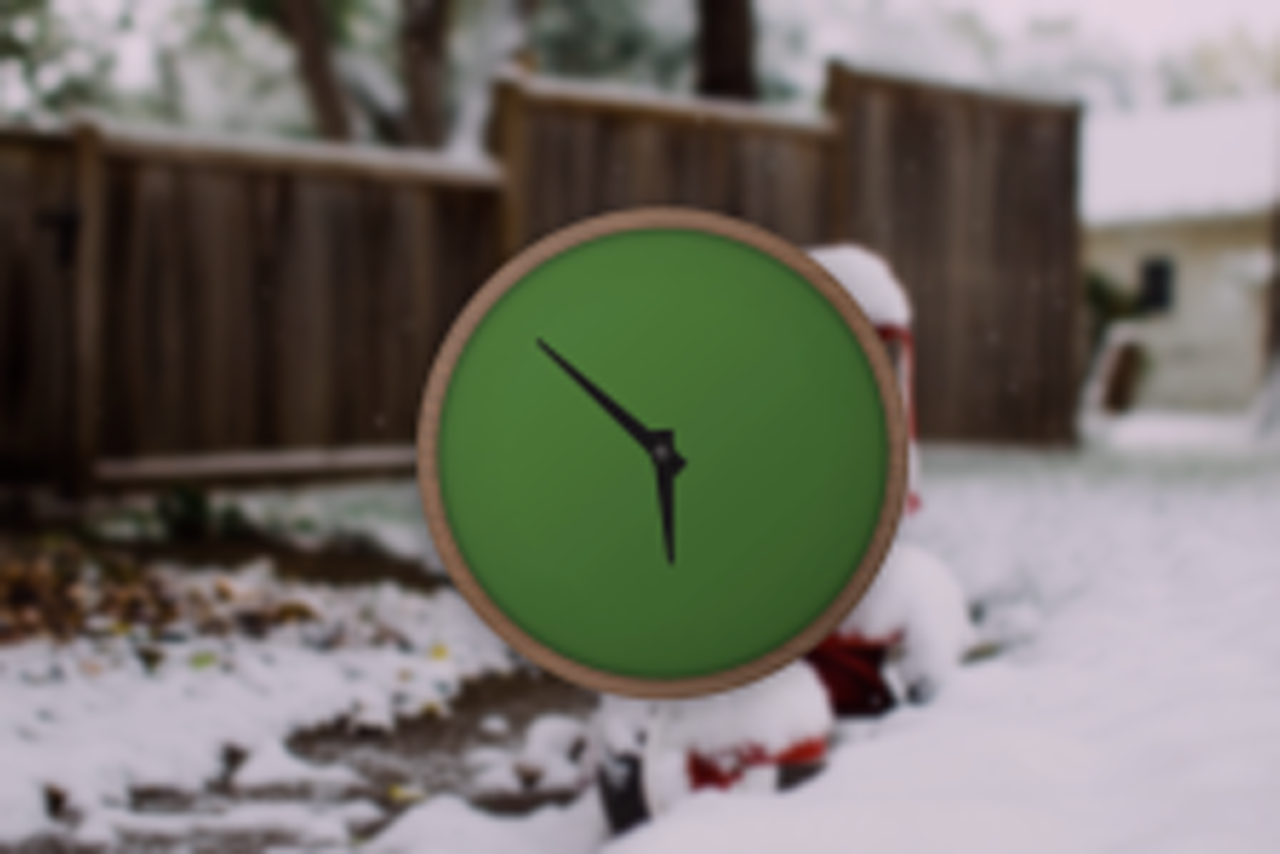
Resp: 5,52
